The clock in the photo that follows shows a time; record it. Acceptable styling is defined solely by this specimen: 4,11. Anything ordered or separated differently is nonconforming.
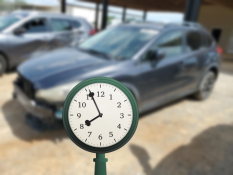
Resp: 7,56
